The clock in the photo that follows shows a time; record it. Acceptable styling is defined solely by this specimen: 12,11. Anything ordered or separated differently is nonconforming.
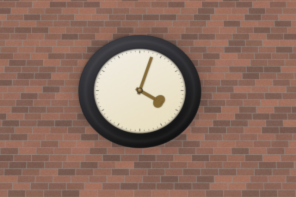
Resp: 4,03
